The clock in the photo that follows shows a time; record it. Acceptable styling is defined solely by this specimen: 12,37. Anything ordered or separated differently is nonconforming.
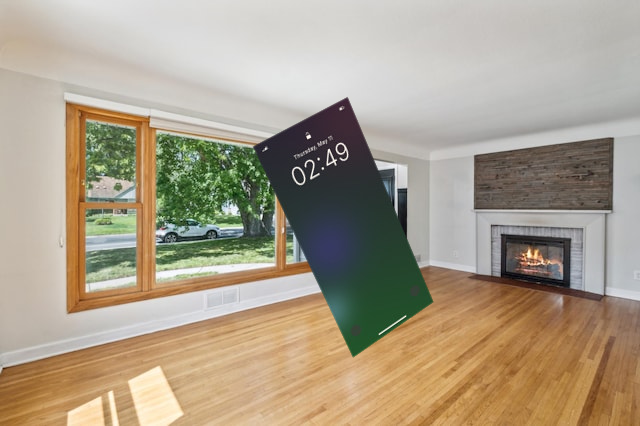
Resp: 2,49
